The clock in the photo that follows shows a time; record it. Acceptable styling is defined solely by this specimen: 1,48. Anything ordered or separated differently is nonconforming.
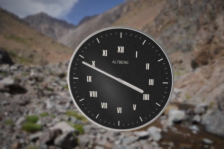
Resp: 3,49
